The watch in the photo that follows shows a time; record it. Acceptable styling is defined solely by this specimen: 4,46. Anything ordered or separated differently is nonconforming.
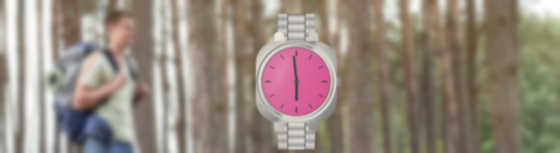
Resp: 5,59
